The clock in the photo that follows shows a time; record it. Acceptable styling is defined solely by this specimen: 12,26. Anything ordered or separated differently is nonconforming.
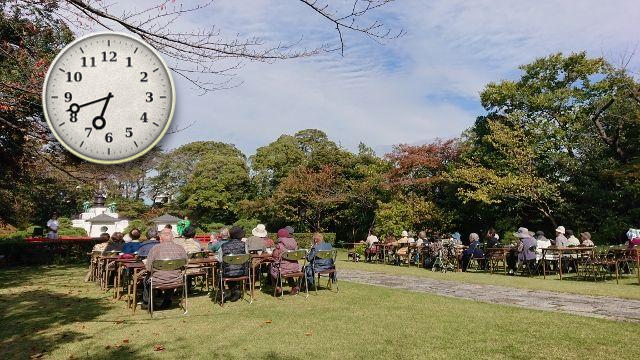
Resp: 6,42
